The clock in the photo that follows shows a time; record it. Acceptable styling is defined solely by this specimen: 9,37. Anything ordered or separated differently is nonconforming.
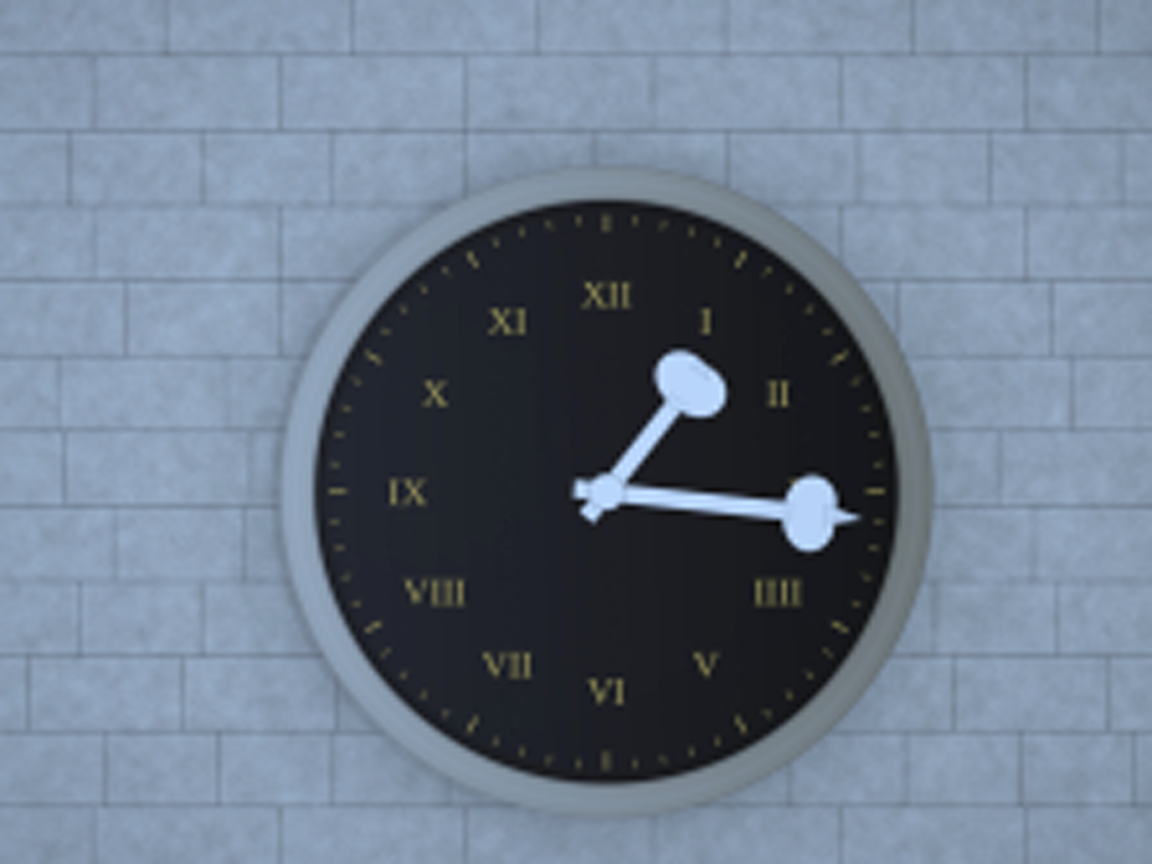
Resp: 1,16
